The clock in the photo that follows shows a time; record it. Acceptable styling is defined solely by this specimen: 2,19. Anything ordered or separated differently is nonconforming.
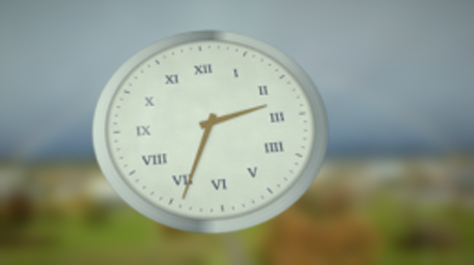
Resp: 2,34
